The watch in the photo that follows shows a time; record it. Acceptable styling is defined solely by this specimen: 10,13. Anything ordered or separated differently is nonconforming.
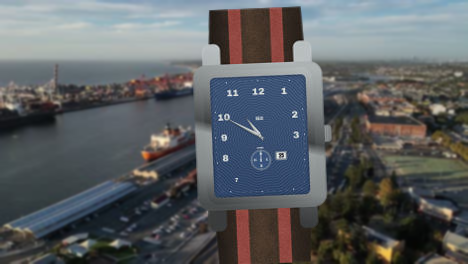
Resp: 10,50
